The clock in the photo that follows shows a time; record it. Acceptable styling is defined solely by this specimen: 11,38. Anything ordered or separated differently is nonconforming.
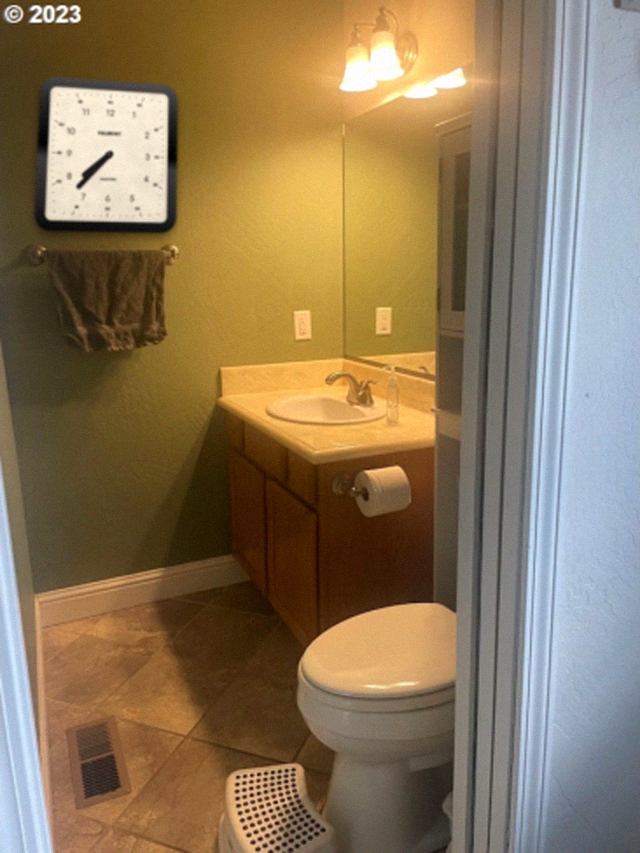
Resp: 7,37
